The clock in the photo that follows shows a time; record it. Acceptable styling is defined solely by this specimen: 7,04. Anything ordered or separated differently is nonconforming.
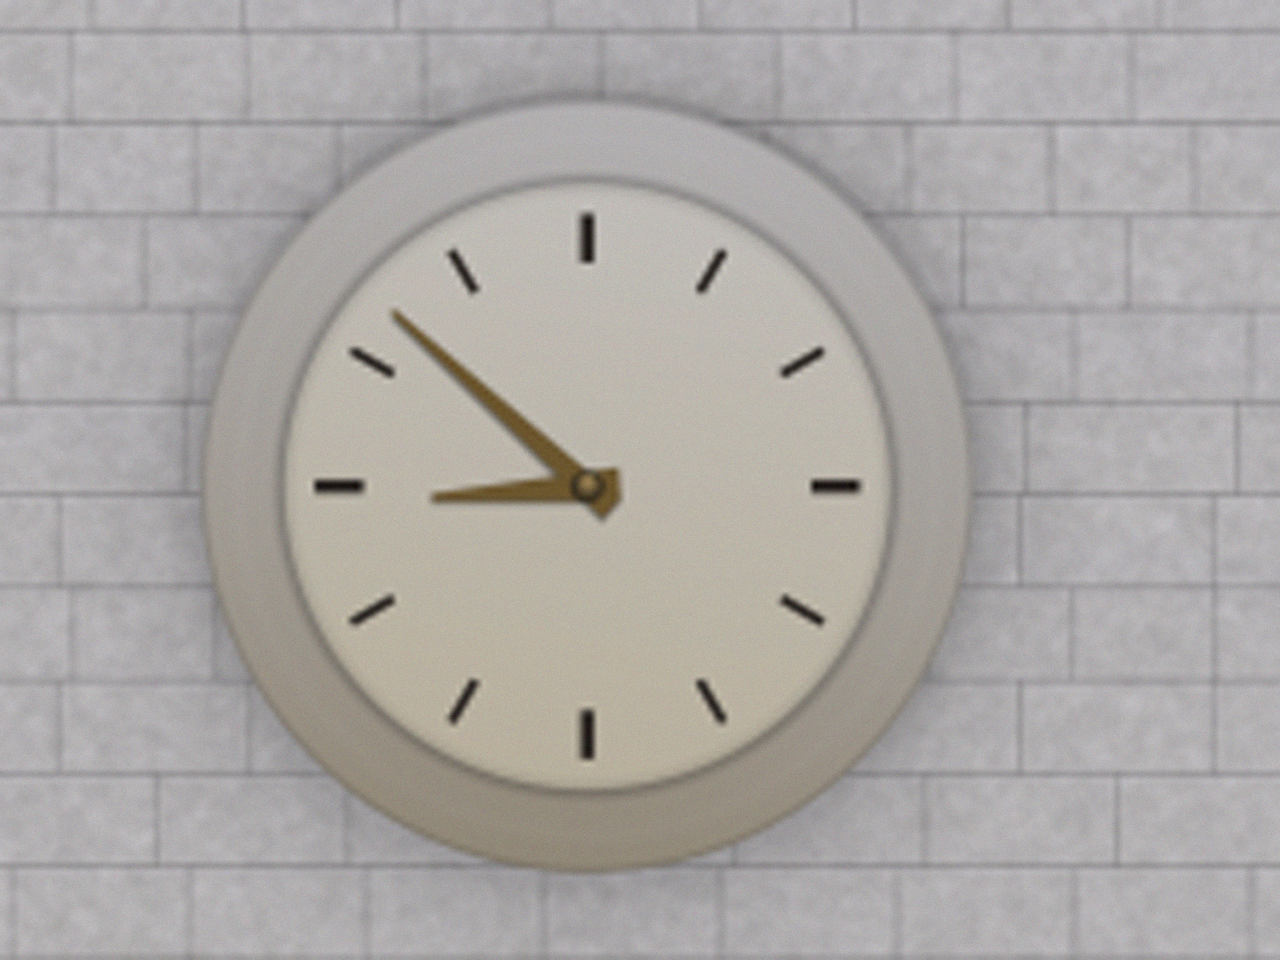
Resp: 8,52
